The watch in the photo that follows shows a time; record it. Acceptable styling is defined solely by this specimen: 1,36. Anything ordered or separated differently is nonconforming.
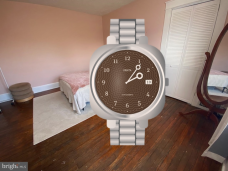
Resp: 2,06
